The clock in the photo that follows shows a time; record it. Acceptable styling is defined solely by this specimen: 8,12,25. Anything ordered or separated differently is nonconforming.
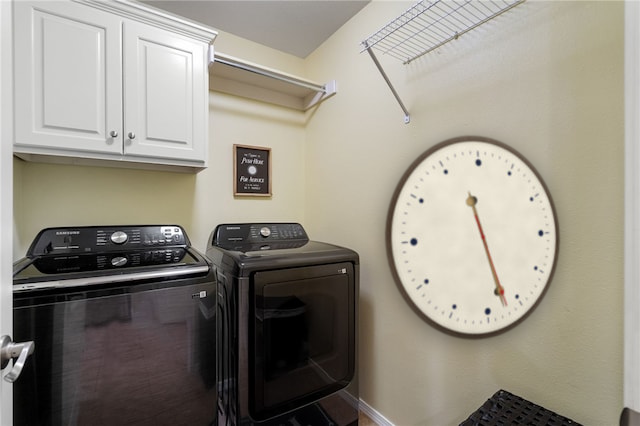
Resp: 11,27,27
